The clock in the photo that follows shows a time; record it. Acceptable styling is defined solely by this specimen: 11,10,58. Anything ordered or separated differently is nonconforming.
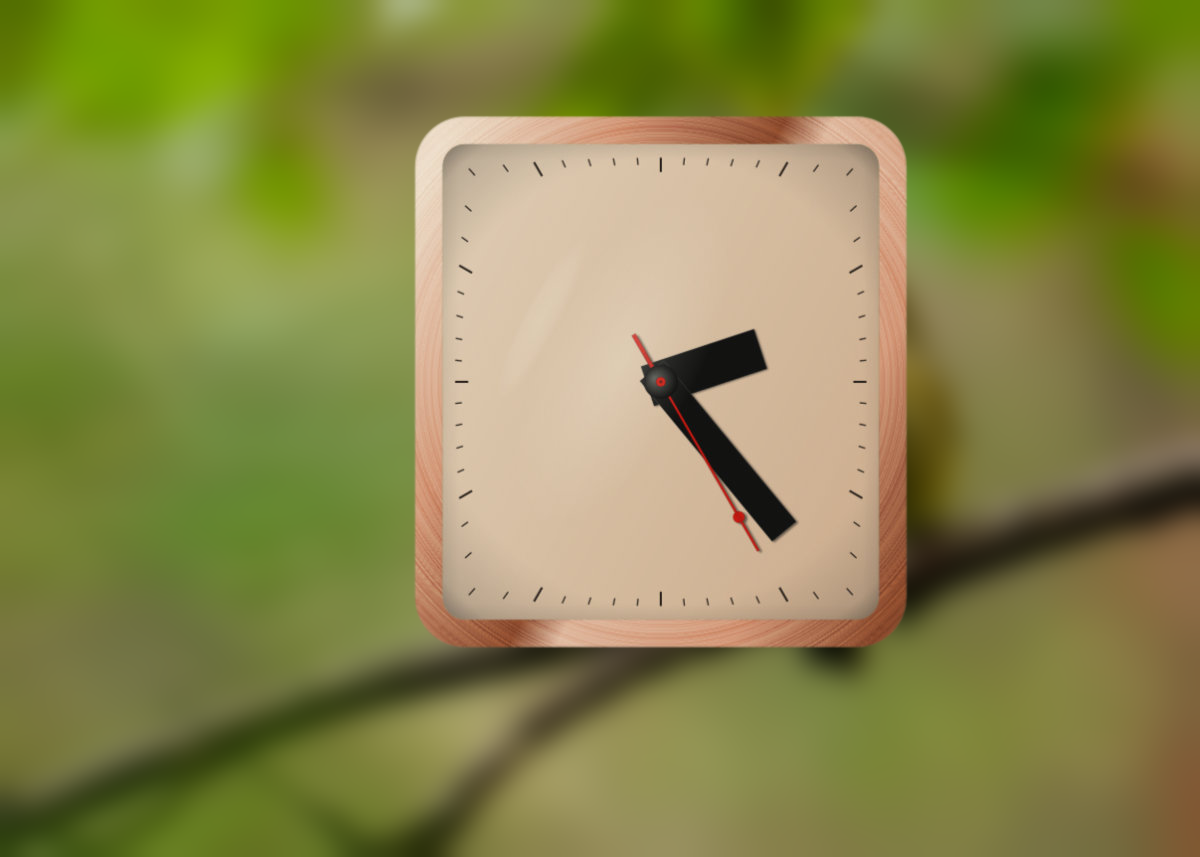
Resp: 2,23,25
